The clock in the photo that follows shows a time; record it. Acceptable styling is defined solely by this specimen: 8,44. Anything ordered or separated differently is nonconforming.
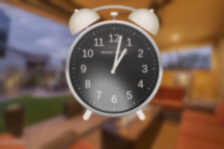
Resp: 1,02
